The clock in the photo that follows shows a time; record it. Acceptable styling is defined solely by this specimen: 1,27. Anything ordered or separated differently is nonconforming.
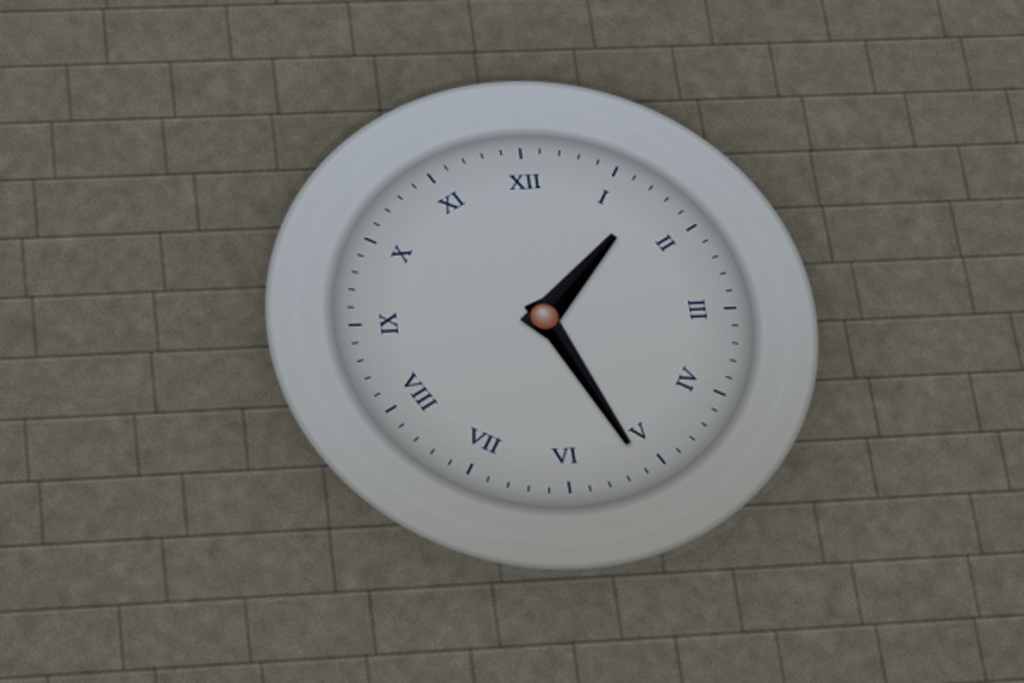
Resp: 1,26
